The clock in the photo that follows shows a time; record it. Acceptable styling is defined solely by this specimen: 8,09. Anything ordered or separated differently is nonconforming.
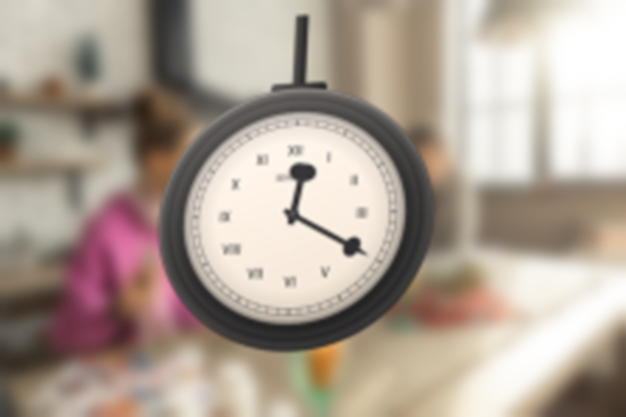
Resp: 12,20
